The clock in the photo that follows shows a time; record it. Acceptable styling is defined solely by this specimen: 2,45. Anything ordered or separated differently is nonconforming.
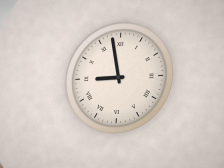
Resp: 8,58
